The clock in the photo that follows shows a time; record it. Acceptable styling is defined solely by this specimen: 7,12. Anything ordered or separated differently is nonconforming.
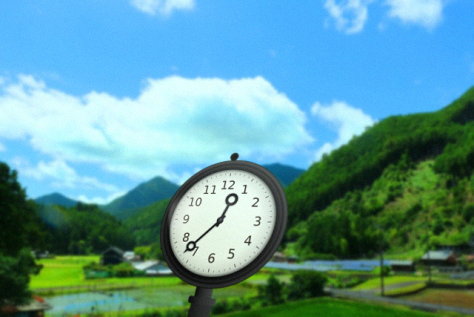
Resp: 12,37
